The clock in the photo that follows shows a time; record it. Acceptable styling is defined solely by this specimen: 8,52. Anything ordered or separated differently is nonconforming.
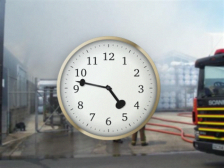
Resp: 4,47
